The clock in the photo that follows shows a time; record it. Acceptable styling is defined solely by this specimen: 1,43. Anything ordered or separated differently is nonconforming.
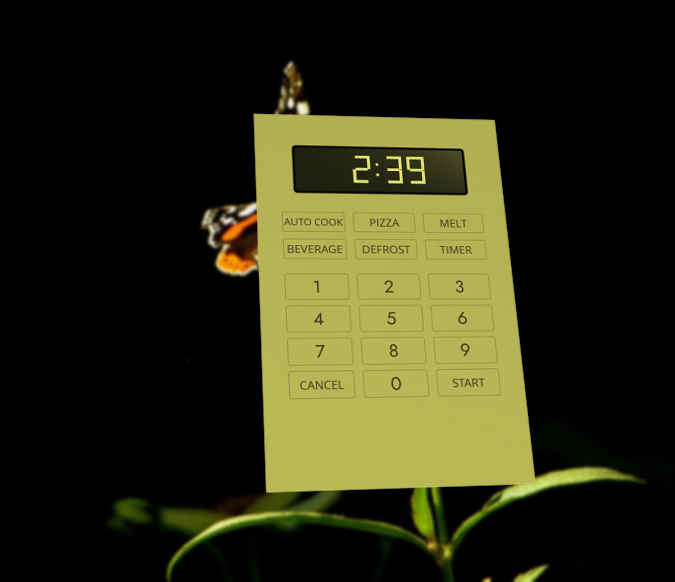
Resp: 2,39
